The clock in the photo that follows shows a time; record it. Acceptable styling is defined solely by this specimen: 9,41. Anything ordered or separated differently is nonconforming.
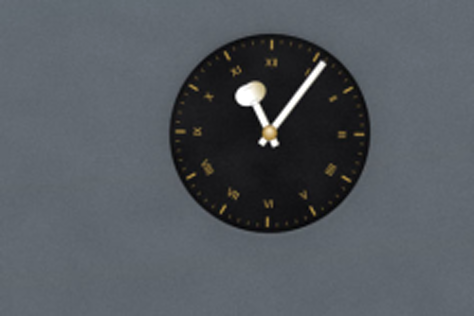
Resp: 11,06
